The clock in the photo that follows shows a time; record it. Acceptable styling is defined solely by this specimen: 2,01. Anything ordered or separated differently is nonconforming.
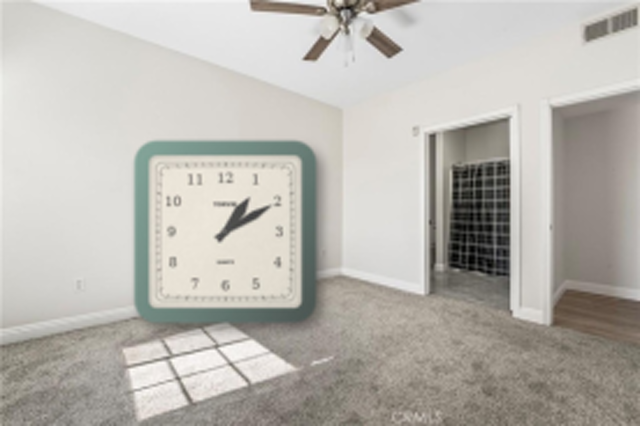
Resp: 1,10
